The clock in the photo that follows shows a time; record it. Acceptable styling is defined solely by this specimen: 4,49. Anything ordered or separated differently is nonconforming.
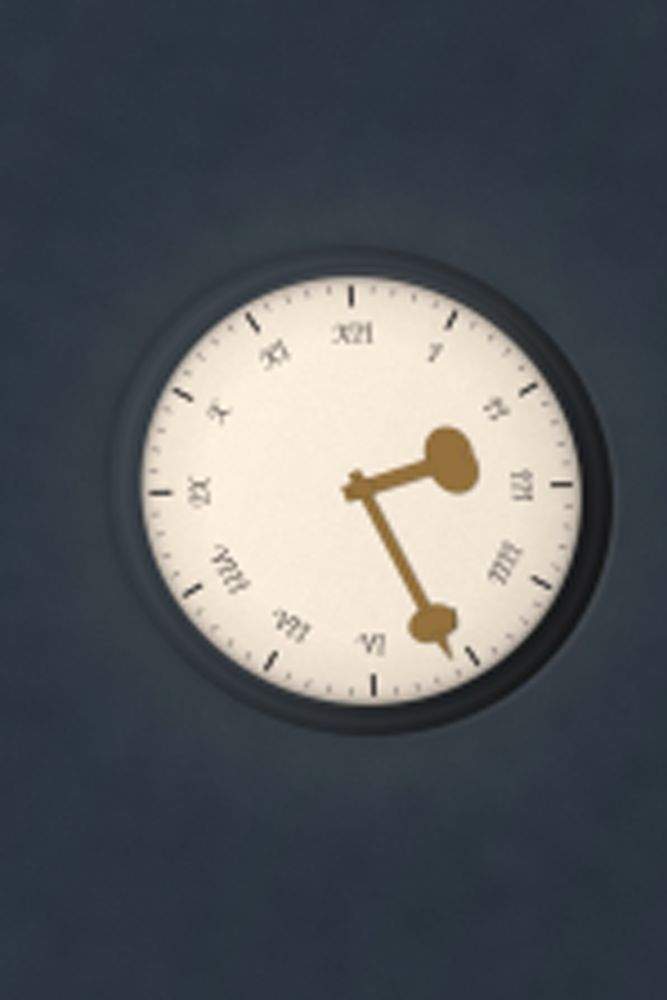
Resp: 2,26
